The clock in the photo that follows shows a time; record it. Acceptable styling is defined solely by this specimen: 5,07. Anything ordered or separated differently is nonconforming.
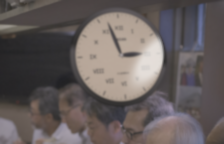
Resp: 2,57
